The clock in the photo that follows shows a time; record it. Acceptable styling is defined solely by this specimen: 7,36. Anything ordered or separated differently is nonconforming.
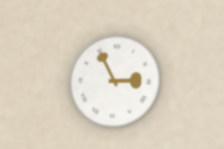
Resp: 2,55
